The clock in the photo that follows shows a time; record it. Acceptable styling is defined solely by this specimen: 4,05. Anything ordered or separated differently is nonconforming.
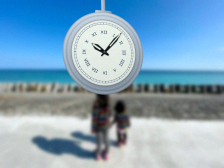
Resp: 10,07
